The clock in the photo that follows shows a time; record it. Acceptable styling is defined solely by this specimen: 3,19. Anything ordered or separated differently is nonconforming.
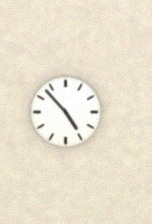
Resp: 4,53
